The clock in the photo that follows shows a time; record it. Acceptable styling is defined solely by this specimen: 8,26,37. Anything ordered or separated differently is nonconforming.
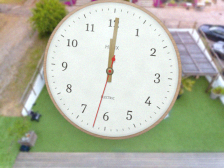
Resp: 12,00,32
